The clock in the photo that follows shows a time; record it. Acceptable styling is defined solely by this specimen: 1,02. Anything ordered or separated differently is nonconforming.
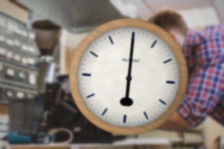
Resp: 6,00
